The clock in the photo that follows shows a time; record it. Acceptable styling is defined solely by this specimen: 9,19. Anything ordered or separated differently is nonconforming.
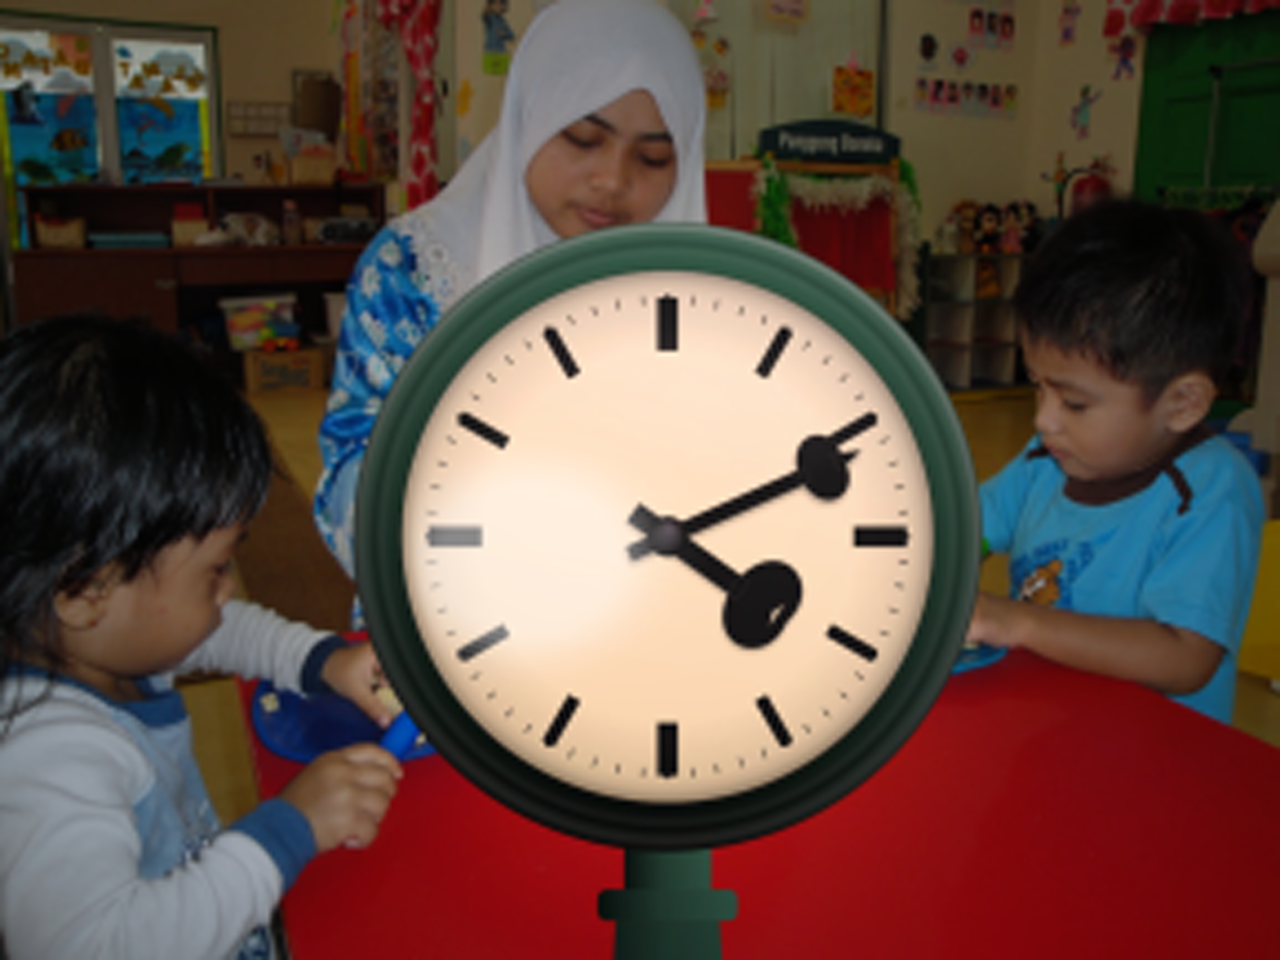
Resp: 4,11
